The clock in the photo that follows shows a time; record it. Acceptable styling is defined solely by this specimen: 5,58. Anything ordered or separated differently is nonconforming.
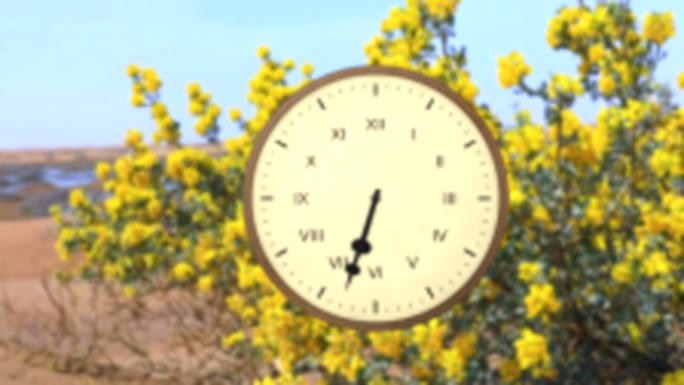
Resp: 6,33
